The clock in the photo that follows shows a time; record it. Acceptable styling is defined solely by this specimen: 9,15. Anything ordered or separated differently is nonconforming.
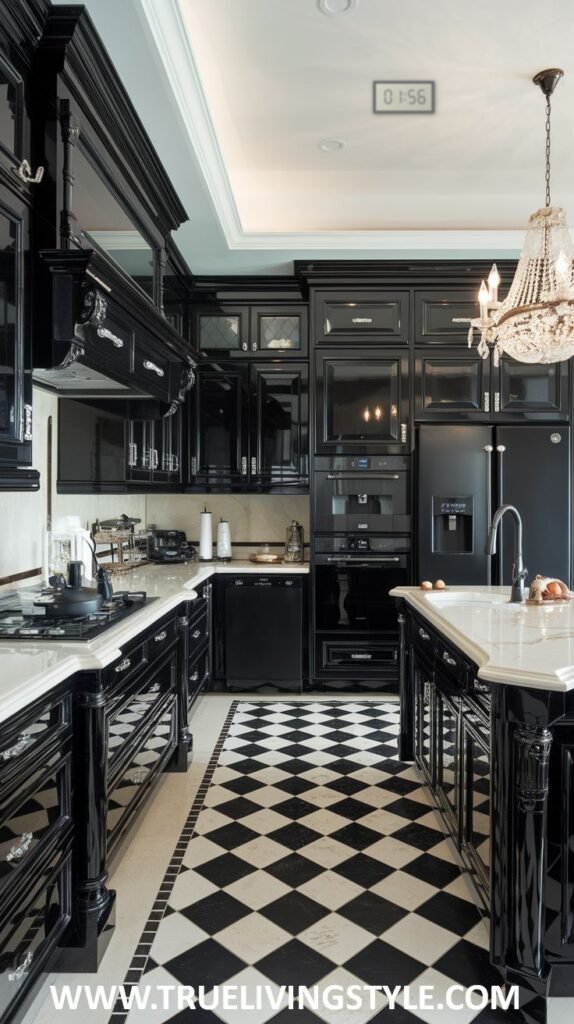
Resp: 1,56
